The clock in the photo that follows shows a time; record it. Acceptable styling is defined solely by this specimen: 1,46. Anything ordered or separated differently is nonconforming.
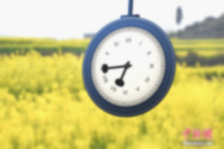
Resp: 6,44
